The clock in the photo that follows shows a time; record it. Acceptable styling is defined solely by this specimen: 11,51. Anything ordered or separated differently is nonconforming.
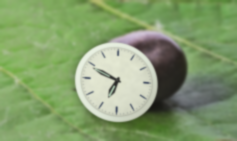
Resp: 6,49
